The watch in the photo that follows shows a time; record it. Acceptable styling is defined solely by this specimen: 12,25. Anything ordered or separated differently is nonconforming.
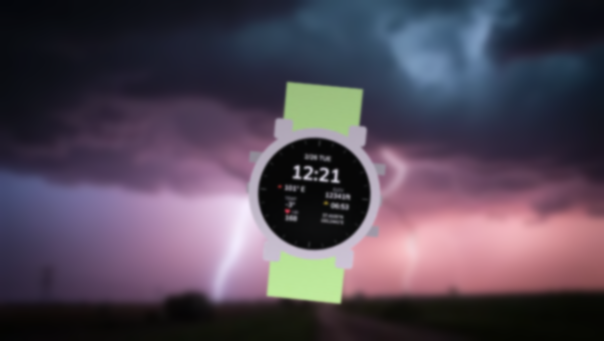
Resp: 12,21
